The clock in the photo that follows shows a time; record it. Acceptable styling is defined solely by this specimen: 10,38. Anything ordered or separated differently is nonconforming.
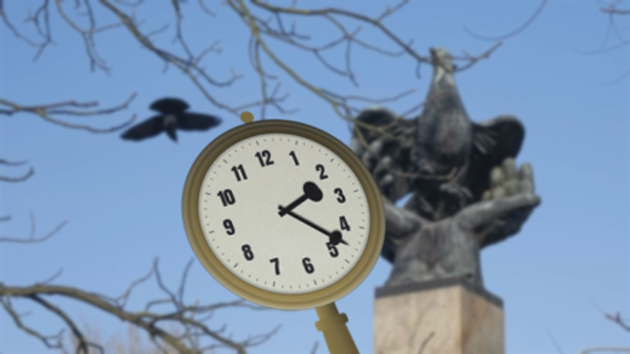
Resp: 2,23
